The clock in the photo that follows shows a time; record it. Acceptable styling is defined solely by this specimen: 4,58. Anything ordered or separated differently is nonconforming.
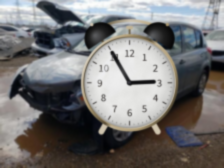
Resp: 2,55
